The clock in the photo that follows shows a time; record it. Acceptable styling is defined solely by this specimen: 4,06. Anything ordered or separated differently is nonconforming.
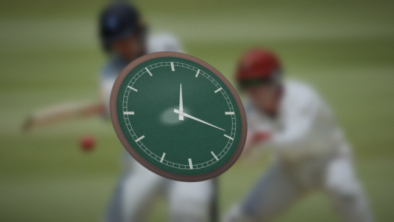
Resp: 12,19
